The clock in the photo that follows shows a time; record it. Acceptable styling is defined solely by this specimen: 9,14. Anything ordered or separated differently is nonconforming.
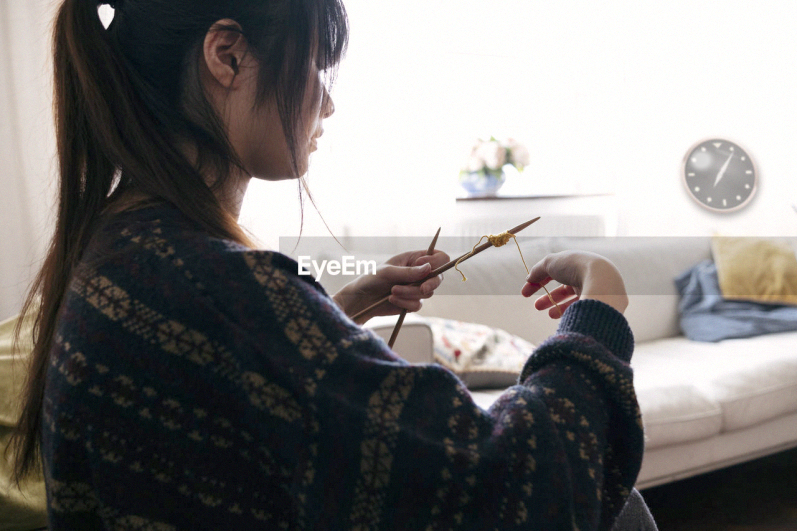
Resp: 7,06
